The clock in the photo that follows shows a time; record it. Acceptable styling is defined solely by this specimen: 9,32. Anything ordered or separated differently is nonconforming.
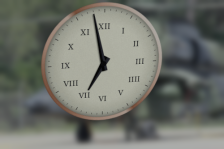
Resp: 6,58
